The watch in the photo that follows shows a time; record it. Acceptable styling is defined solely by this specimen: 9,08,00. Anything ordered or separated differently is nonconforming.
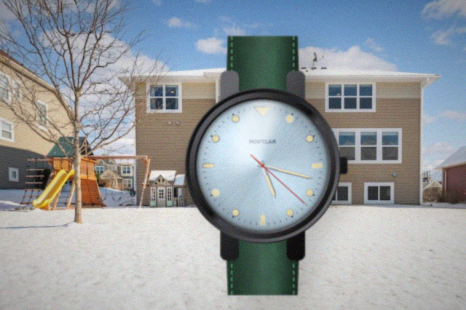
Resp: 5,17,22
